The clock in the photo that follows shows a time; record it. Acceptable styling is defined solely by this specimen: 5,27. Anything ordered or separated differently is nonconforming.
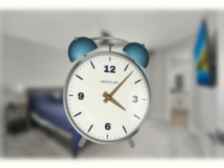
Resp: 4,07
